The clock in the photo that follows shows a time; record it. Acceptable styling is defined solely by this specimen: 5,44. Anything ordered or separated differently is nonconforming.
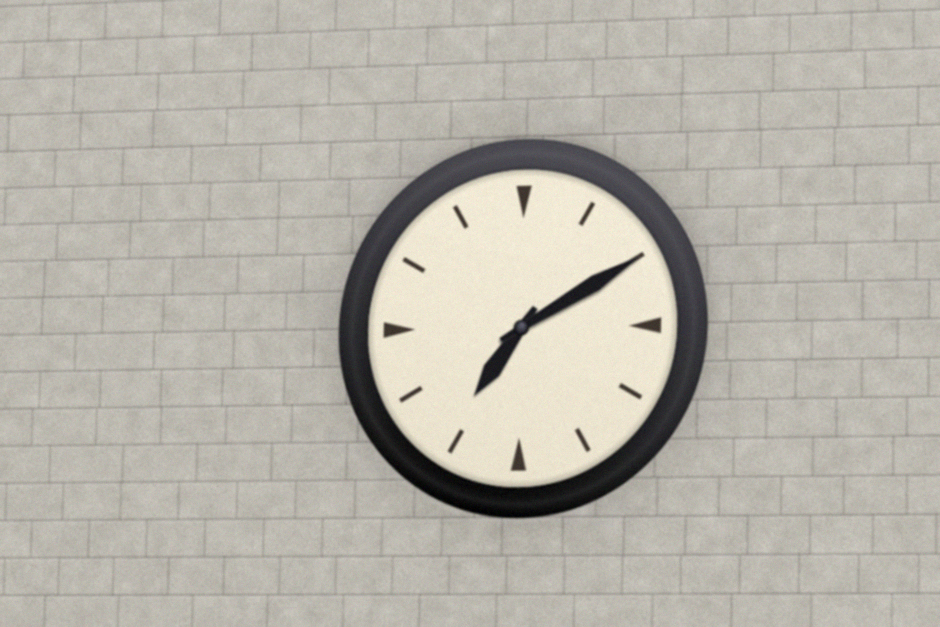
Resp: 7,10
